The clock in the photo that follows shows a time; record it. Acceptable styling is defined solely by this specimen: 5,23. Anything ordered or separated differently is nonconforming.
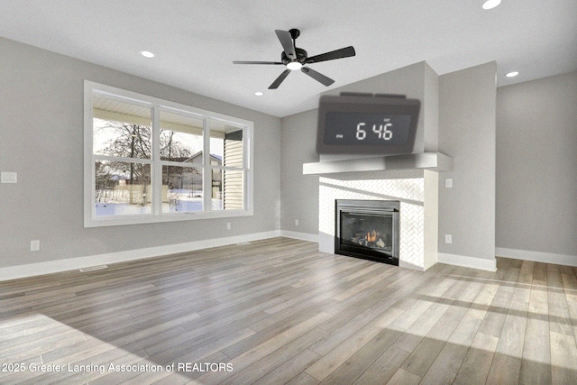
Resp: 6,46
